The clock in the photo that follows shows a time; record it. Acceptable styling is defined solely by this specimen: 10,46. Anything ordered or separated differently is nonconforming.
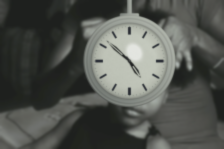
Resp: 4,52
